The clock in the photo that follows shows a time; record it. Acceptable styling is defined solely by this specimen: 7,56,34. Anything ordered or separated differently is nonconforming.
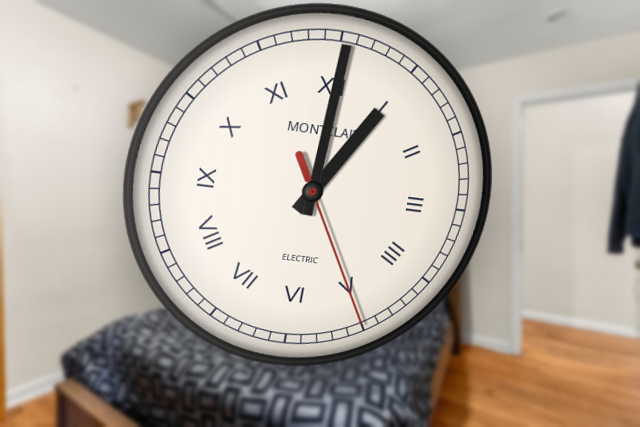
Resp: 1,00,25
